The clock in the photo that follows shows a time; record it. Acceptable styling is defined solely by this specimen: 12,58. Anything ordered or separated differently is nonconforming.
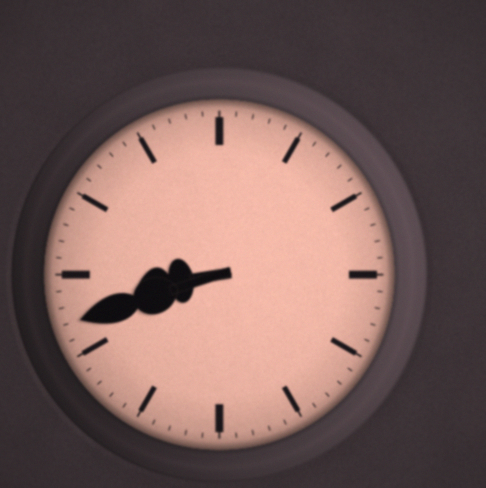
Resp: 8,42
